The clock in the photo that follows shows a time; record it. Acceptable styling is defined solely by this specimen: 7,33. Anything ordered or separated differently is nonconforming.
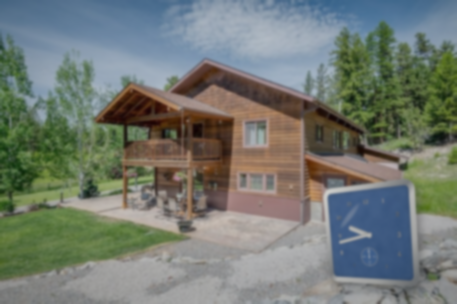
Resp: 9,43
